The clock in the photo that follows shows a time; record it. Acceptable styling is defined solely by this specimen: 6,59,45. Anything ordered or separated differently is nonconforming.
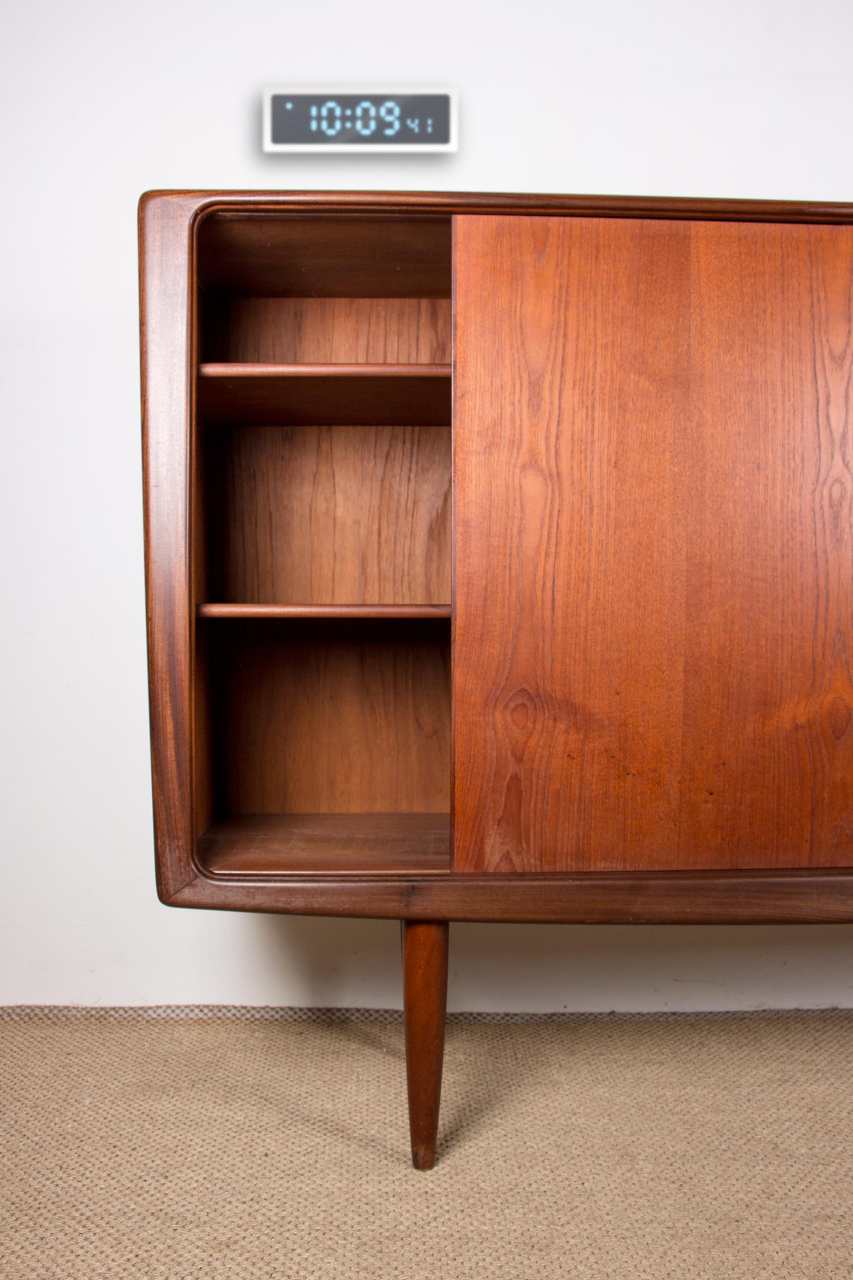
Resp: 10,09,41
